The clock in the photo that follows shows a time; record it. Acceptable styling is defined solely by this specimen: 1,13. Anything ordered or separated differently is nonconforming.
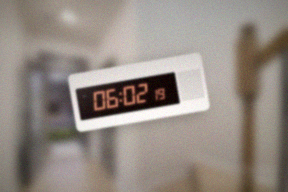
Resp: 6,02
